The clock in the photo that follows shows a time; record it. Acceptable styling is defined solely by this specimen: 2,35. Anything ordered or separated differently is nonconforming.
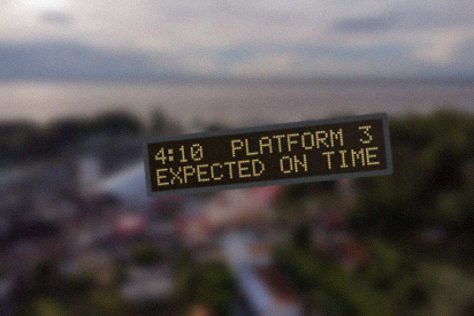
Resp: 4,10
